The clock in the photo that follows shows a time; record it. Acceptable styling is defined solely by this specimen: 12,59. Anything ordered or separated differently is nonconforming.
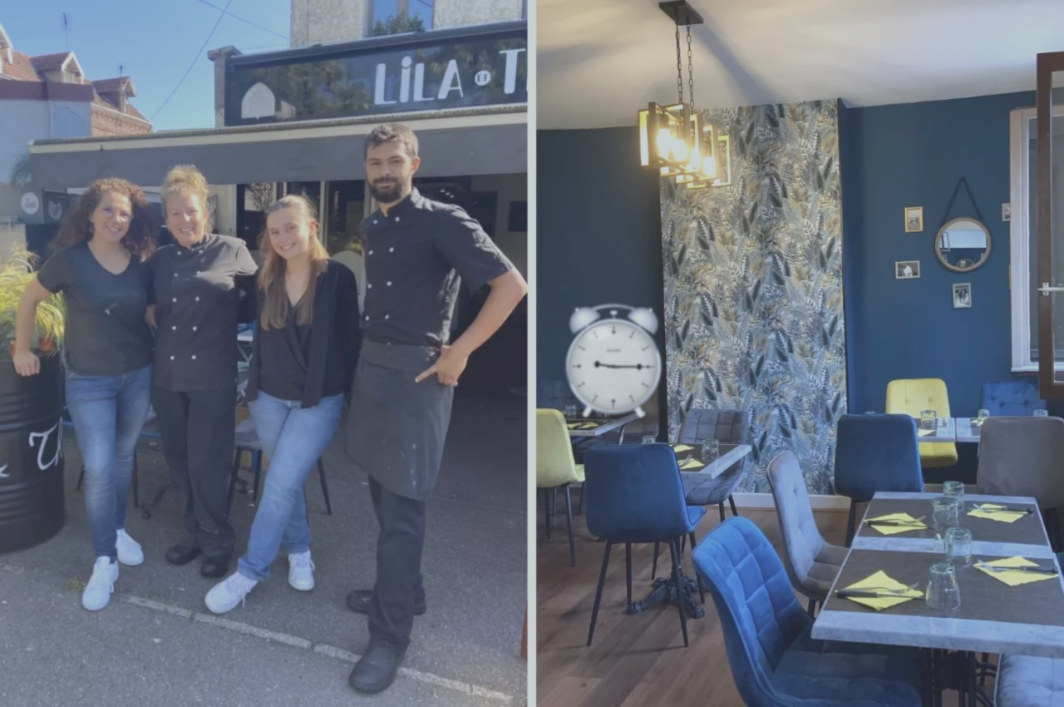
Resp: 9,15
